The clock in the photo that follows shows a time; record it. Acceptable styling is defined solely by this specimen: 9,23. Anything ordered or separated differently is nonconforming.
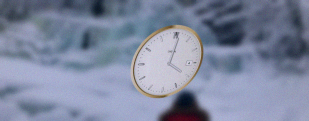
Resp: 4,01
